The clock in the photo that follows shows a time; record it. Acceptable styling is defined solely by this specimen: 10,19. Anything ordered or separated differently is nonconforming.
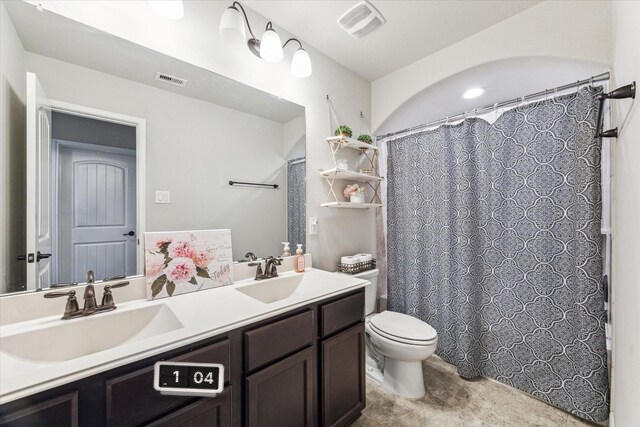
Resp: 1,04
